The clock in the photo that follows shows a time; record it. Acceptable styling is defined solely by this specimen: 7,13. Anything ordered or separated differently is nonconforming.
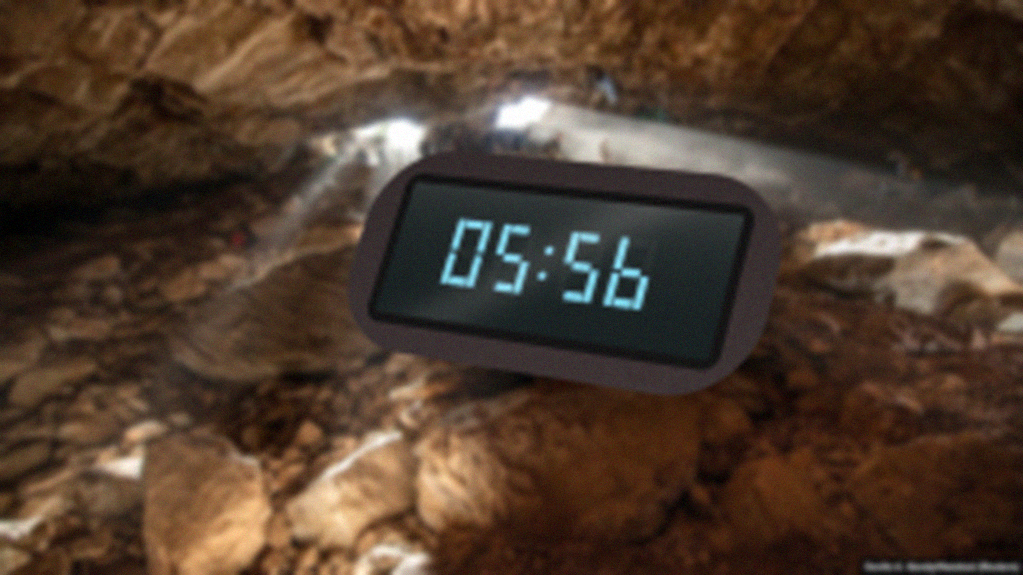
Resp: 5,56
